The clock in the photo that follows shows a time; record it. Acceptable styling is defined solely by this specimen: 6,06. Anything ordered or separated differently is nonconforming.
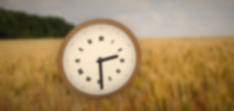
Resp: 2,29
